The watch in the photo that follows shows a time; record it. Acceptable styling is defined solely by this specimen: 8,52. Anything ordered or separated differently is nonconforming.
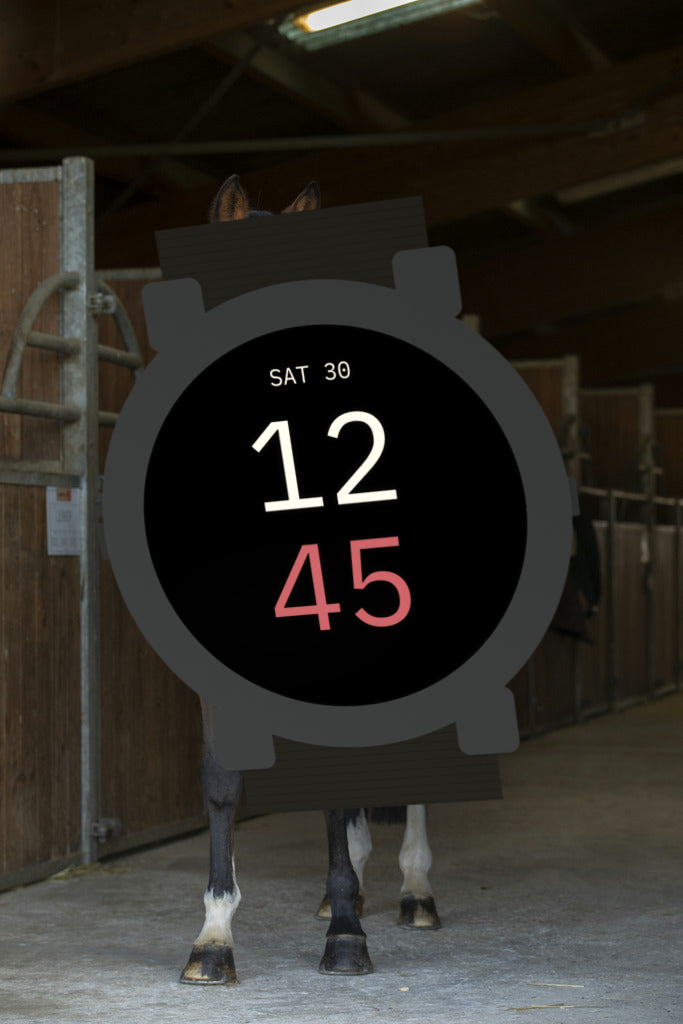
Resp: 12,45
